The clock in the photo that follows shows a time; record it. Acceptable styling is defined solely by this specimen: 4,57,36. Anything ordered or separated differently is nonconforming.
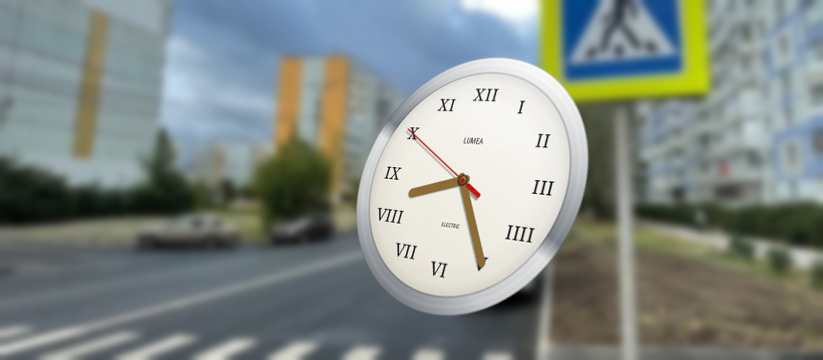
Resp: 8,24,50
